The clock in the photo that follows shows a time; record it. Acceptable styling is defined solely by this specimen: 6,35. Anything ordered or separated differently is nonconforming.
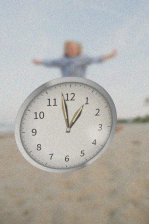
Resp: 12,58
